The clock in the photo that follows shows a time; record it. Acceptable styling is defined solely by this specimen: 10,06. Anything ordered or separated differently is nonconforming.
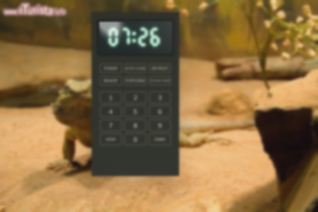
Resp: 7,26
